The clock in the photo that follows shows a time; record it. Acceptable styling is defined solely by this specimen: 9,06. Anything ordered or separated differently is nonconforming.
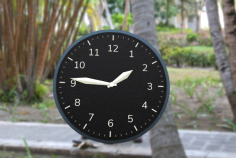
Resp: 1,46
